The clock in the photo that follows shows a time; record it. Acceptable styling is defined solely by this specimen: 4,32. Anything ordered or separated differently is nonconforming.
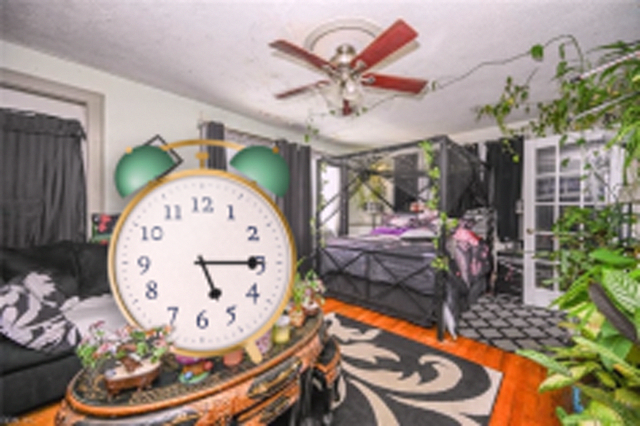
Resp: 5,15
